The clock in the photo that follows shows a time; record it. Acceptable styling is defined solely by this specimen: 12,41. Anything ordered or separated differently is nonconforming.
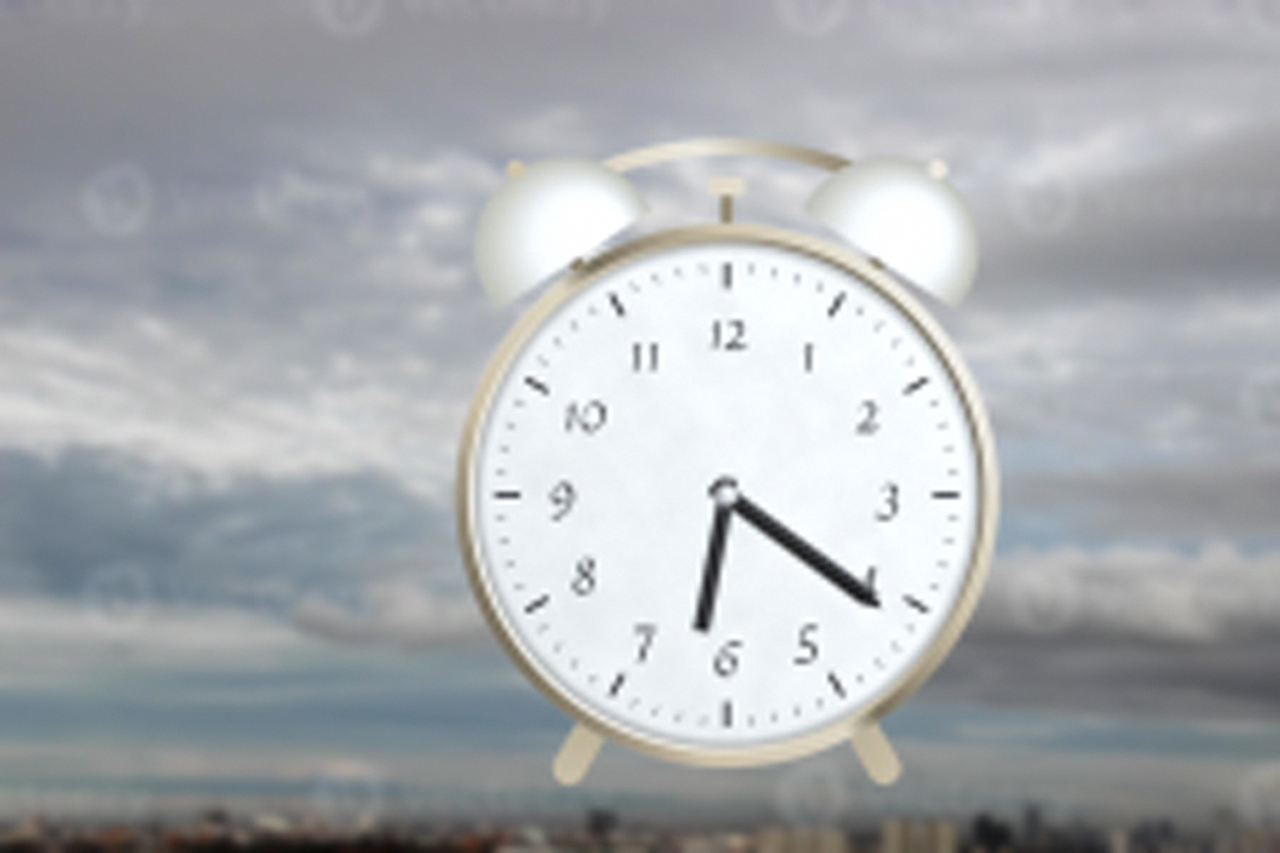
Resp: 6,21
